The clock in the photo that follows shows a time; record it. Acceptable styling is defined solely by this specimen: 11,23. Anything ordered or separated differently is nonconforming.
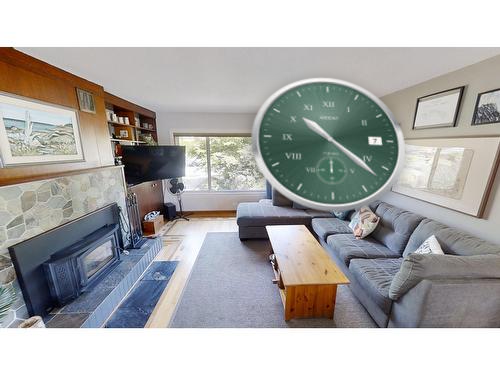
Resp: 10,22
